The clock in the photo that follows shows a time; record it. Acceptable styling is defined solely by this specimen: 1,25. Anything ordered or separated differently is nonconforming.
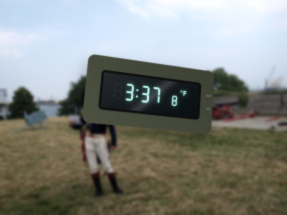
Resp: 3,37
